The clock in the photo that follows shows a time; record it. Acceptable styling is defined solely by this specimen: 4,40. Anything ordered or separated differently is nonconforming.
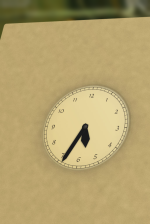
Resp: 5,34
